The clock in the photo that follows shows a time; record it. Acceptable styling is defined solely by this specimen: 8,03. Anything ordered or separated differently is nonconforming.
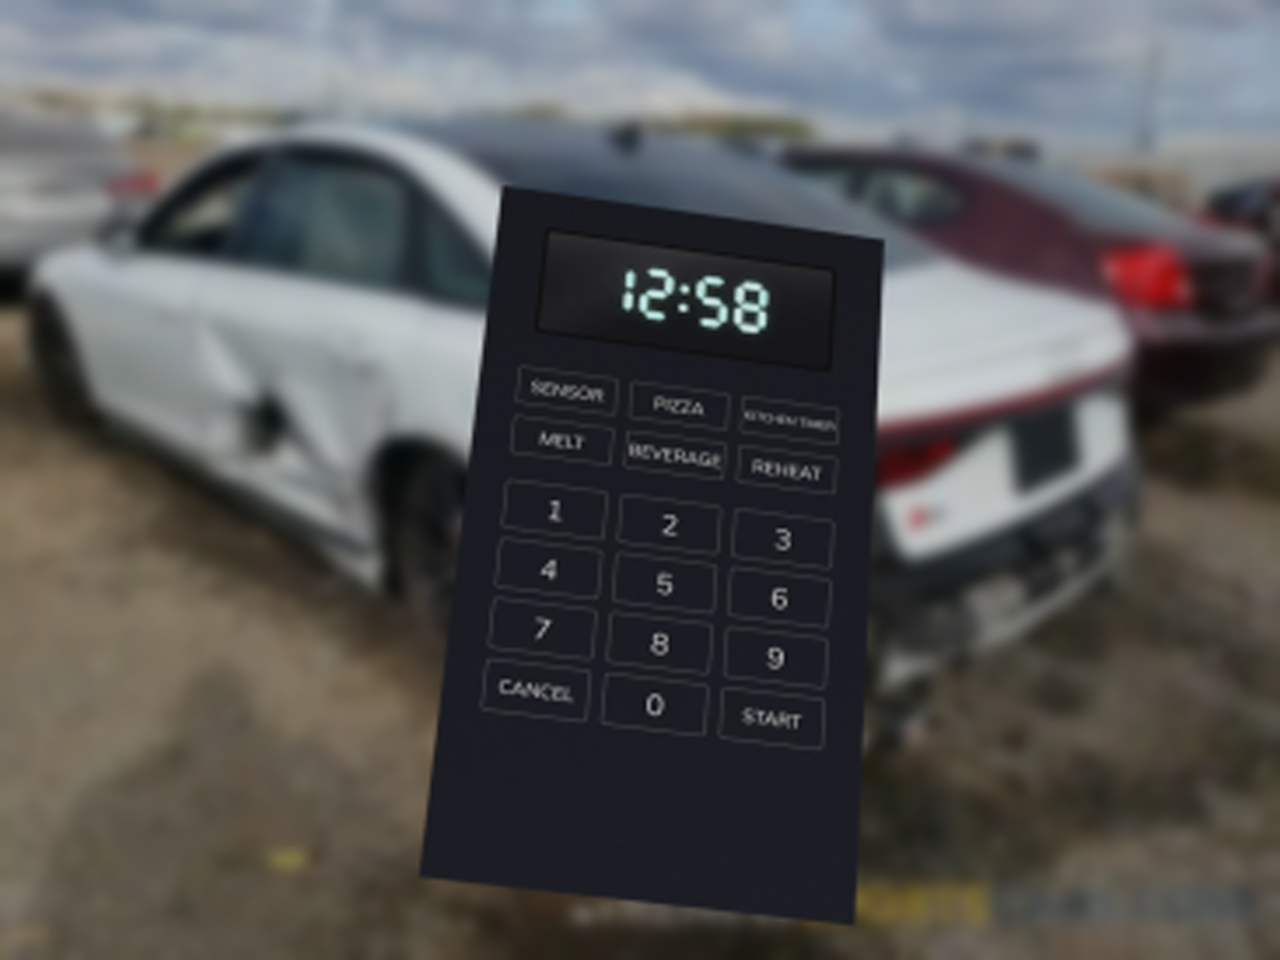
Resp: 12,58
